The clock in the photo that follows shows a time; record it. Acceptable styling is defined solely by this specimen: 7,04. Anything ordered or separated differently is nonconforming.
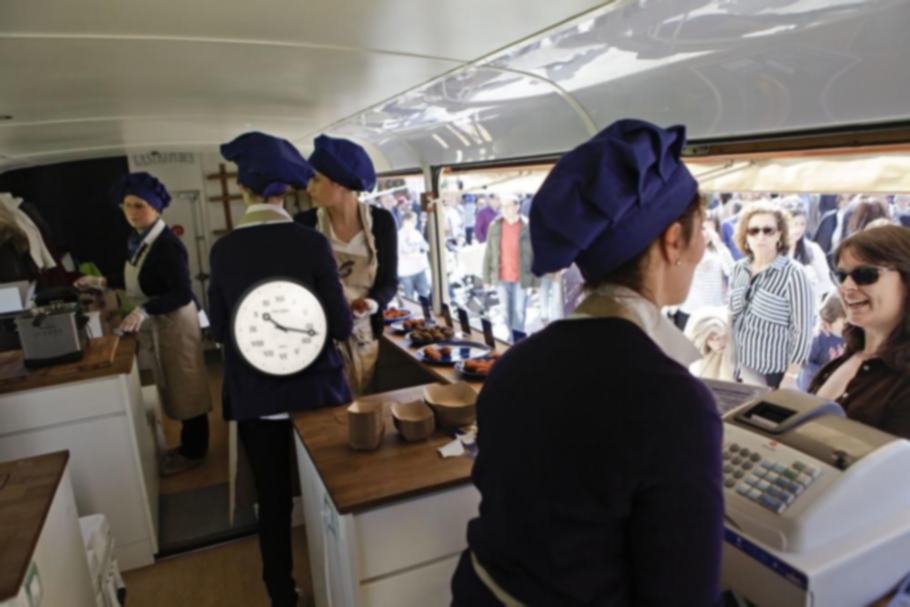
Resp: 10,17
